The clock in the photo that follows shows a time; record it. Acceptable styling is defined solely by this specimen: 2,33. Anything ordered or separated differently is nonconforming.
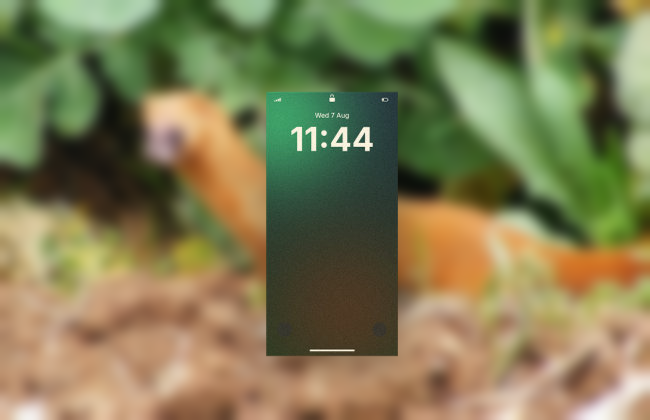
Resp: 11,44
